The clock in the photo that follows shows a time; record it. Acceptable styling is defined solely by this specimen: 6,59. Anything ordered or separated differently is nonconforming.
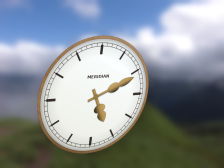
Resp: 5,11
